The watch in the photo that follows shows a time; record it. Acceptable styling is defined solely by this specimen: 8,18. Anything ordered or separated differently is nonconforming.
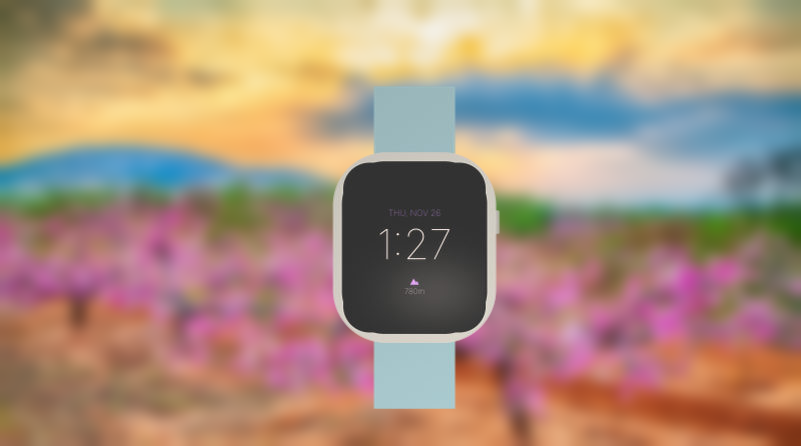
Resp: 1,27
